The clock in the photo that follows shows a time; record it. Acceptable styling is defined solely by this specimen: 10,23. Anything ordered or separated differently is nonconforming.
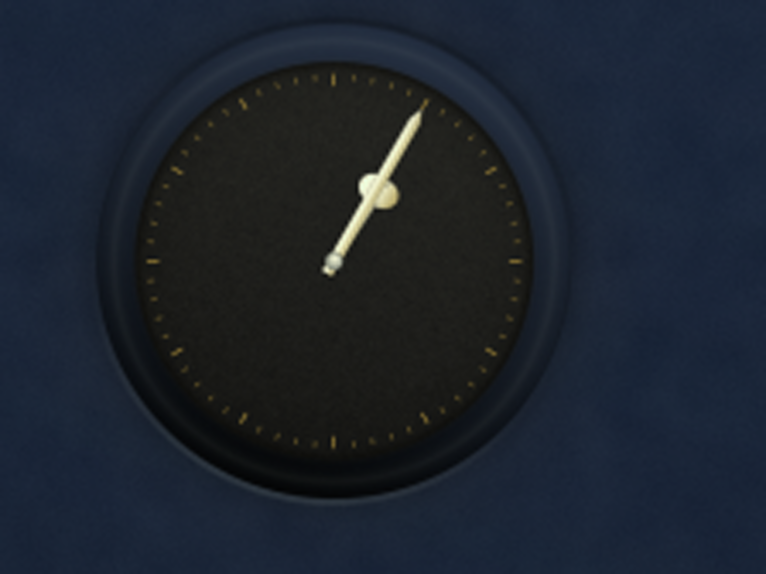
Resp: 1,05
